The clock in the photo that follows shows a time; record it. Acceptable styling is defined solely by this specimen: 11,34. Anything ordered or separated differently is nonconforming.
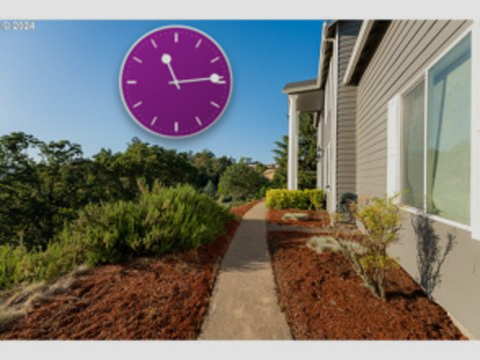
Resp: 11,14
